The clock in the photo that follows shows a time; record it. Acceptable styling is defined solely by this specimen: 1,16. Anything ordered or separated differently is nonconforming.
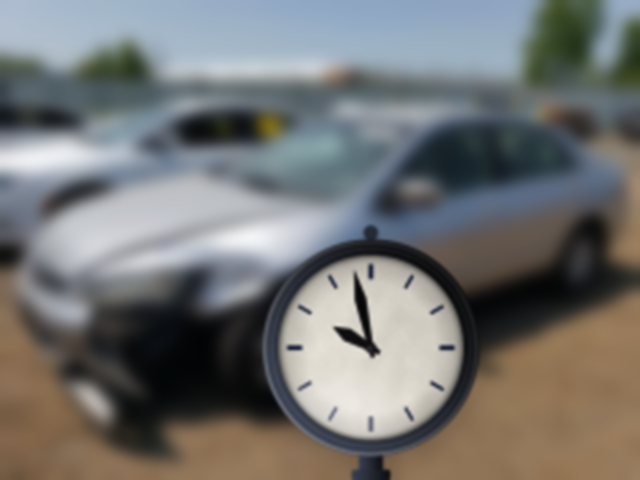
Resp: 9,58
